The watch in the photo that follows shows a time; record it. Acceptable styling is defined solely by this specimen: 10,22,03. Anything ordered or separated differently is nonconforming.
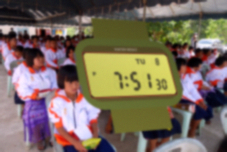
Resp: 7,51,30
